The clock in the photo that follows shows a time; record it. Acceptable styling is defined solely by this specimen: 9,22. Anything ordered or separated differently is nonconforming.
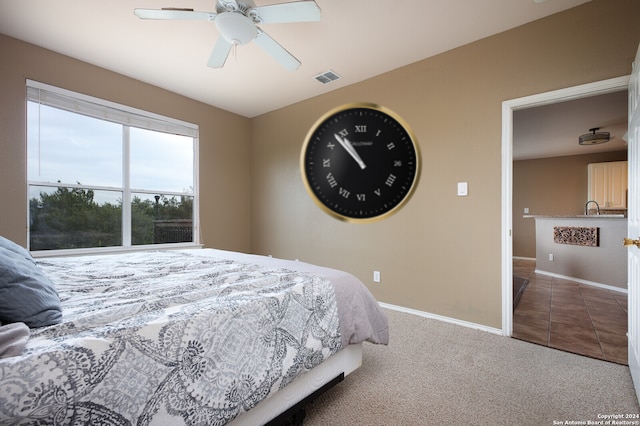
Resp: 10,53
